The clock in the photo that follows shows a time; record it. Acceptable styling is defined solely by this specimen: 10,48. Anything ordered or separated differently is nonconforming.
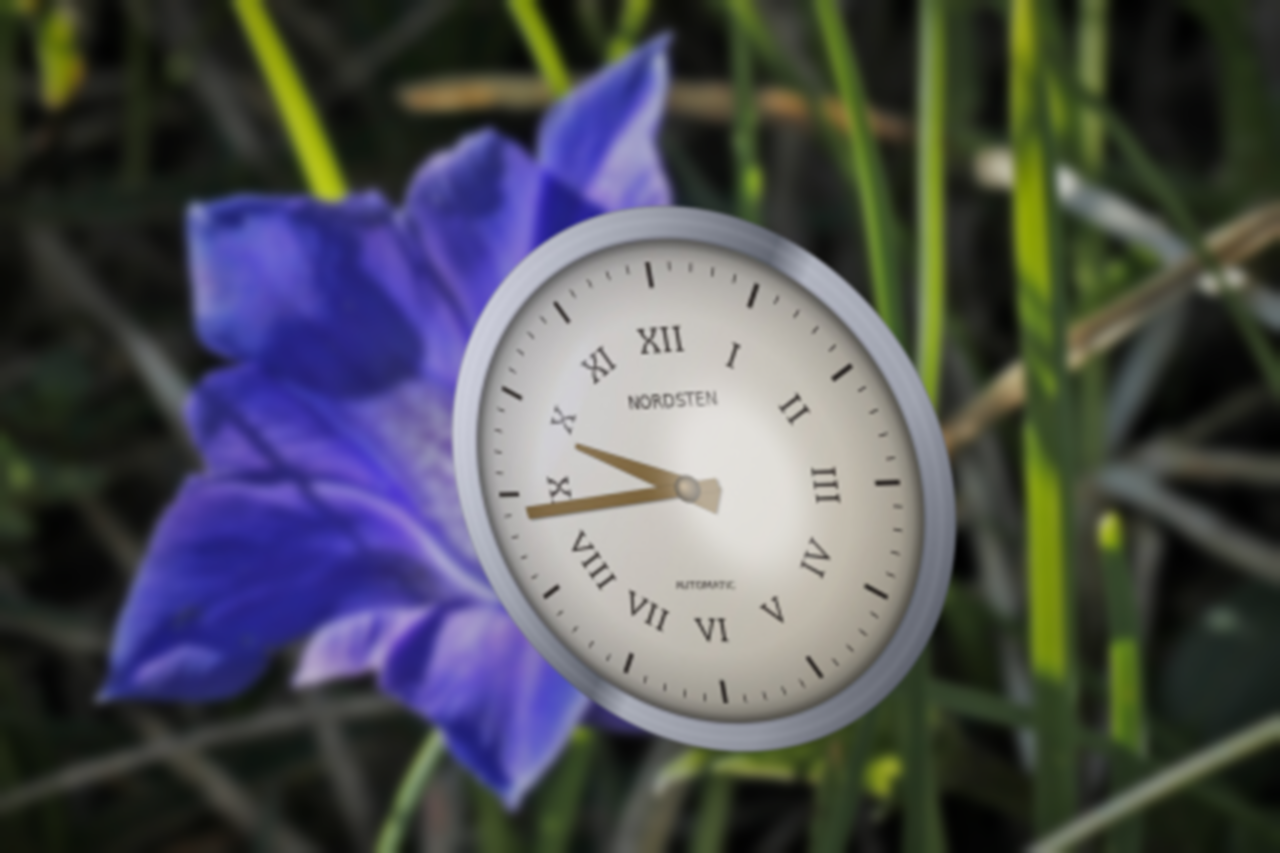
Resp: 9,44
